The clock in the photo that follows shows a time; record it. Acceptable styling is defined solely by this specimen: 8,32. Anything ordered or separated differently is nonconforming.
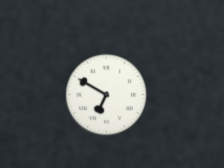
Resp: 6,50
